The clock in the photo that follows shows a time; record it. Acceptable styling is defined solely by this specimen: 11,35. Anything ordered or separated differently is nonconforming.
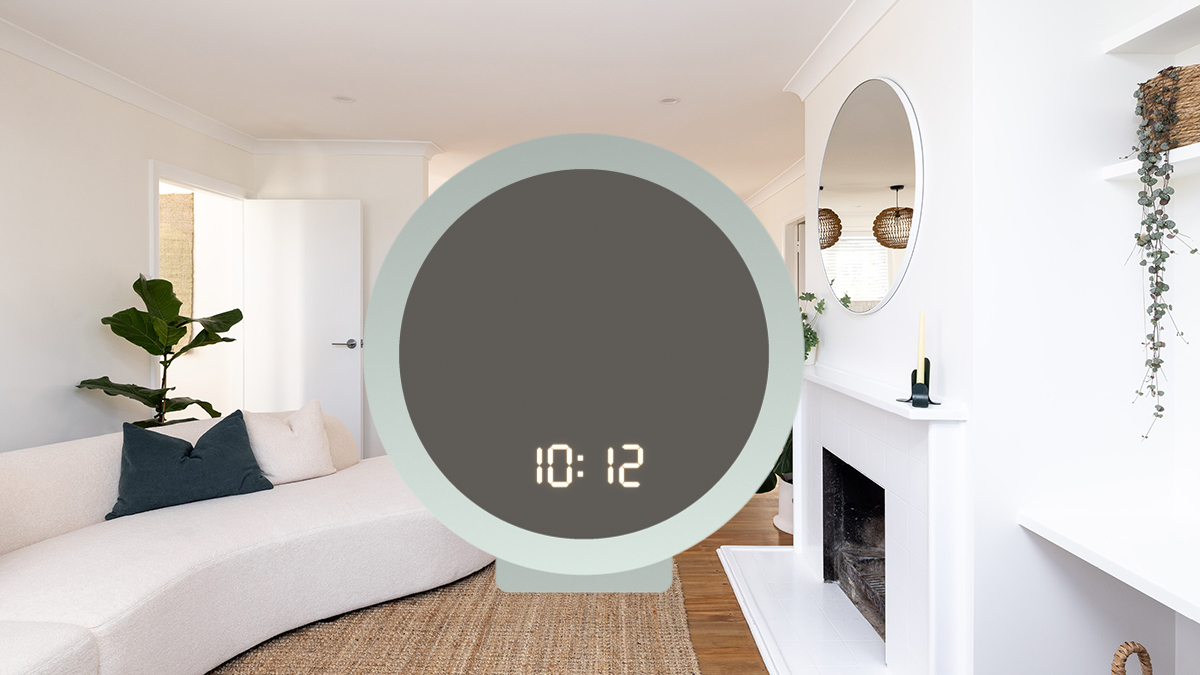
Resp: 10,12
